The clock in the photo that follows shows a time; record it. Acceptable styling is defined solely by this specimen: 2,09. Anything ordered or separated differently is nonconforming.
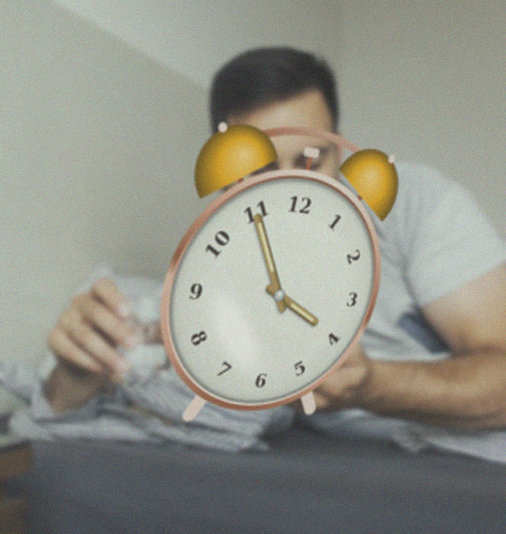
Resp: 3,55
